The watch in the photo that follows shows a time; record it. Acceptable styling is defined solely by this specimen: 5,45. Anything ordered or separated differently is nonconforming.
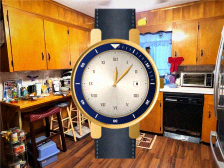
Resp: 12,07
